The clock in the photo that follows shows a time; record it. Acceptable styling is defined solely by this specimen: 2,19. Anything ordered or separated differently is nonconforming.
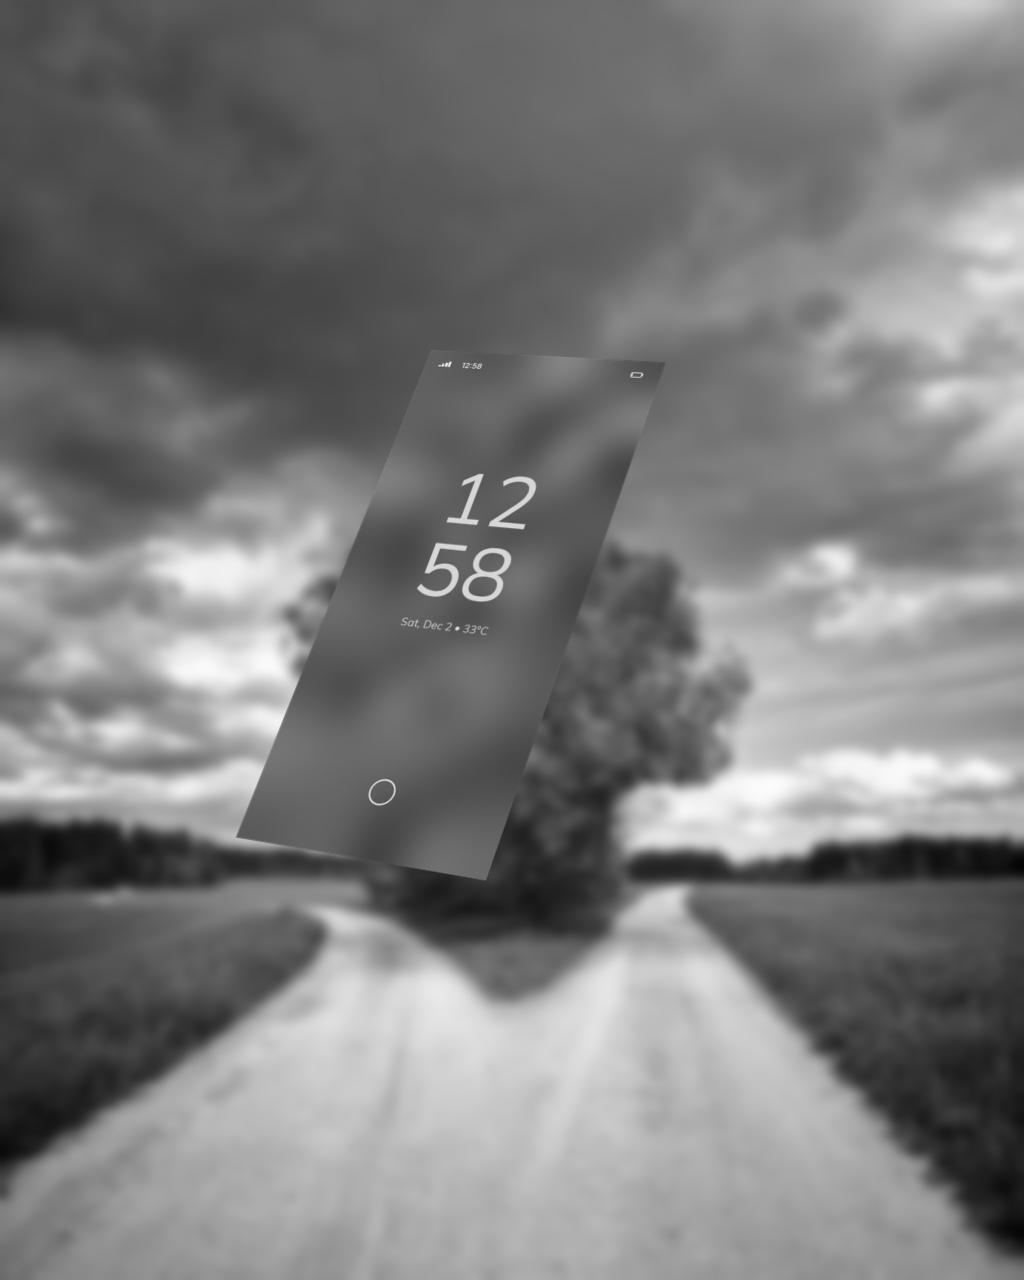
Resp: 12,58
